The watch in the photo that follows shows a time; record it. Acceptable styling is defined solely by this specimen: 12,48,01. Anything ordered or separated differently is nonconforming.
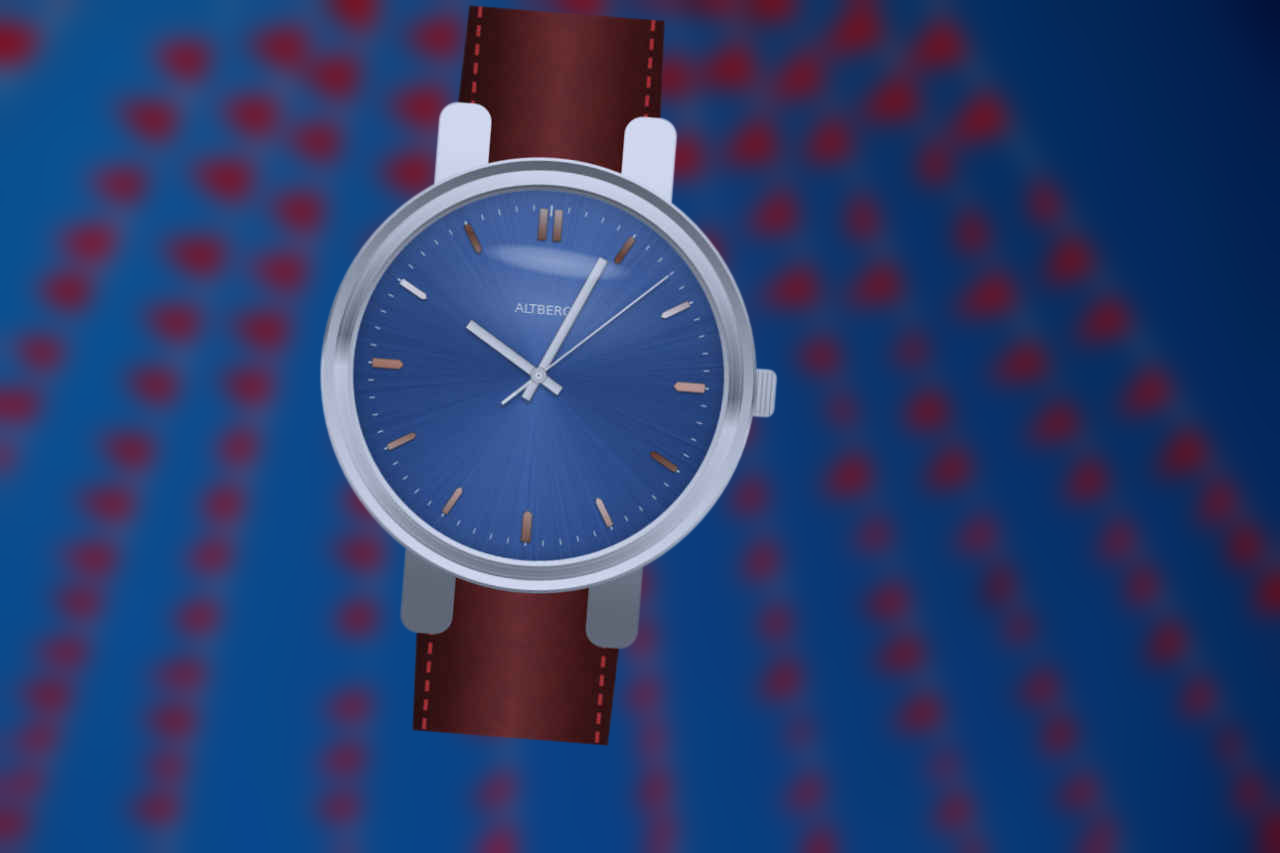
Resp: 10,04,08
